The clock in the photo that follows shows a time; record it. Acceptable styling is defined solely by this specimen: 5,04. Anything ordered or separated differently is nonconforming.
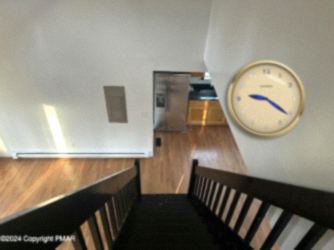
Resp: 9,21
